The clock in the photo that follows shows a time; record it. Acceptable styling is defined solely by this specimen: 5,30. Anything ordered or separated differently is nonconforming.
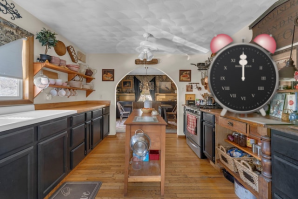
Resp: 12,00
